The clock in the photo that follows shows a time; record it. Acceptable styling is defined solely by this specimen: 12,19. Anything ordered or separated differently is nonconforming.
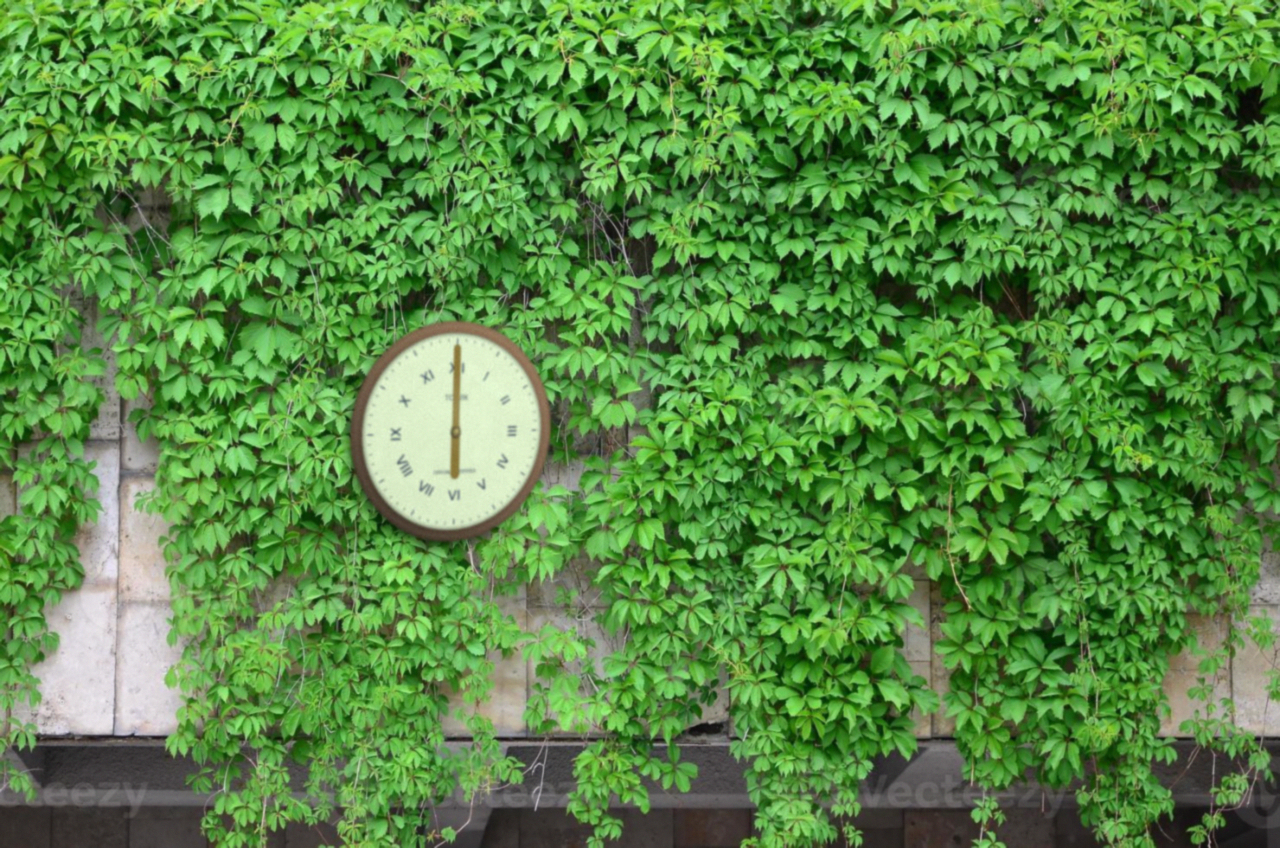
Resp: 6,00
